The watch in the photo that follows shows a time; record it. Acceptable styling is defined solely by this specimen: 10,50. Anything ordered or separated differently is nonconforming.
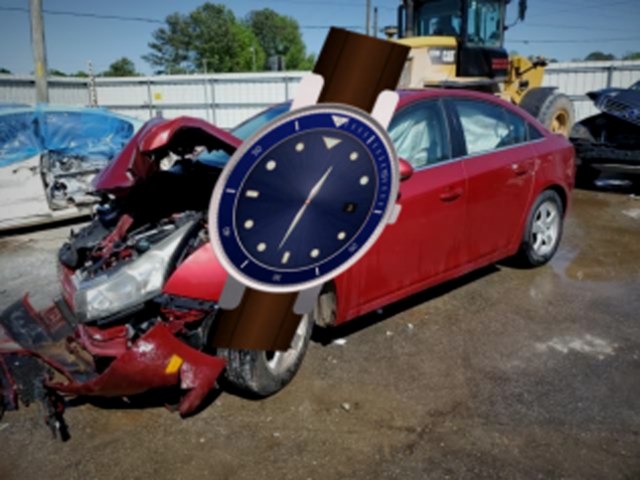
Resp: 12,32
